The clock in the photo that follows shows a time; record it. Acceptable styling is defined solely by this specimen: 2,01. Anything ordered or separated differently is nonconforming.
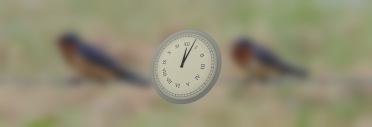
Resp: 12,03
